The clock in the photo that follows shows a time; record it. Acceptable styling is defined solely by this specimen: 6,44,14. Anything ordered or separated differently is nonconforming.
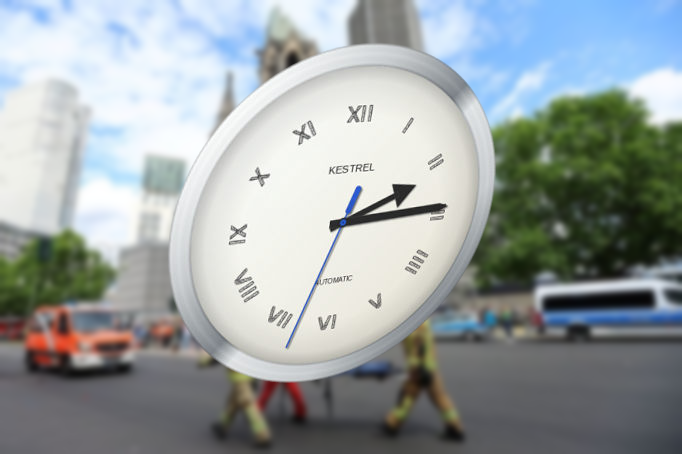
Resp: 2,14,33
